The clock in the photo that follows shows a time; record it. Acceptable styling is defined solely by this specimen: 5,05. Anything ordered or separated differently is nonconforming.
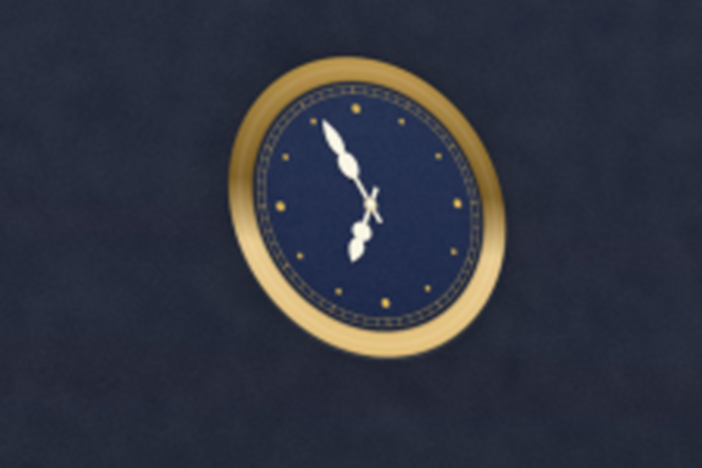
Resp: 6,56
